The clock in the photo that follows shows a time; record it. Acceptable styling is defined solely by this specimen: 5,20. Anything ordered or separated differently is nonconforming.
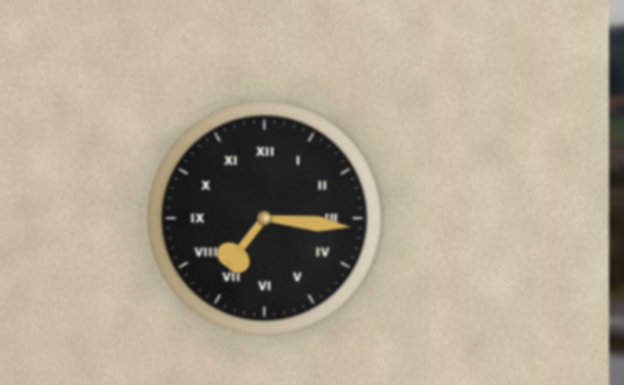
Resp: 7,16
